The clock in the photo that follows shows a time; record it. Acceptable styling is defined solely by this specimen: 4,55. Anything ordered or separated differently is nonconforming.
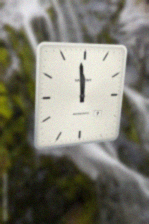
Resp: 11,59
